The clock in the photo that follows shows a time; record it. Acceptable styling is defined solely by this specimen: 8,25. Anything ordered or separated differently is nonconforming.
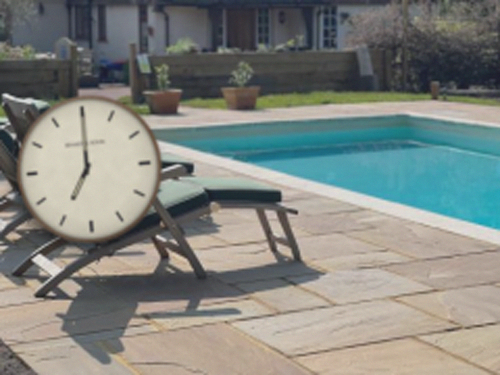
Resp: 7,00
